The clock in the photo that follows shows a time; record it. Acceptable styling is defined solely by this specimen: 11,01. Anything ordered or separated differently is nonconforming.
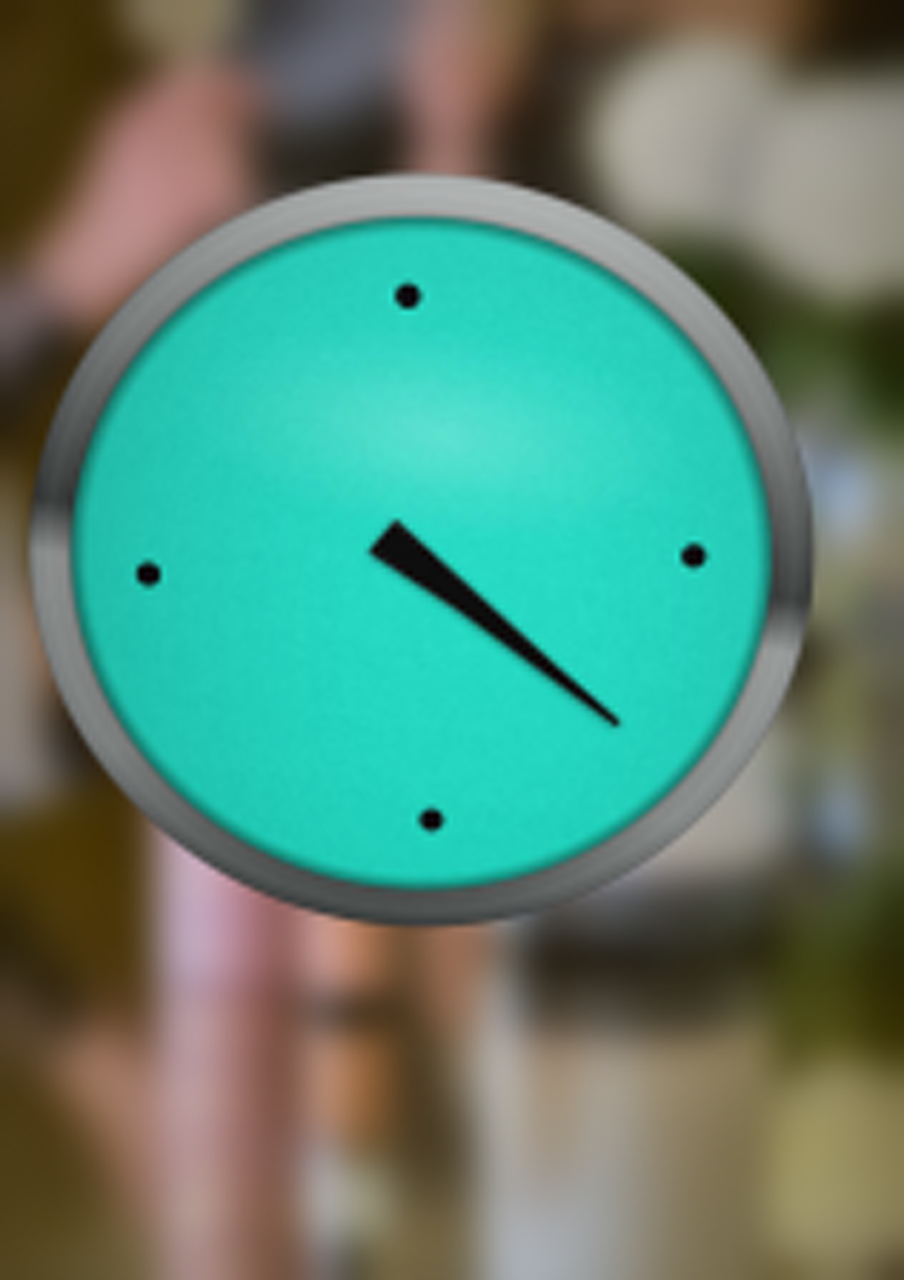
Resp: 4,22
